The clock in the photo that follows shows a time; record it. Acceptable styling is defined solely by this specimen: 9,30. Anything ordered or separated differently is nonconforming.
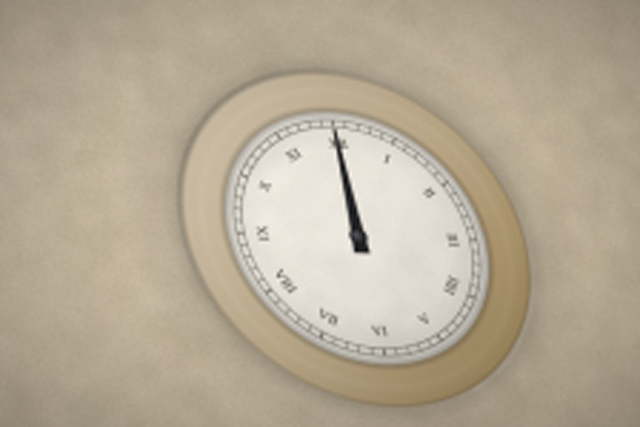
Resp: 12,00
